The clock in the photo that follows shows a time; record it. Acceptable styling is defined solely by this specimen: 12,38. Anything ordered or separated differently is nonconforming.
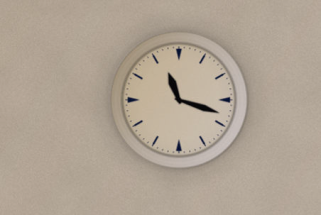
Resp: 11,18
